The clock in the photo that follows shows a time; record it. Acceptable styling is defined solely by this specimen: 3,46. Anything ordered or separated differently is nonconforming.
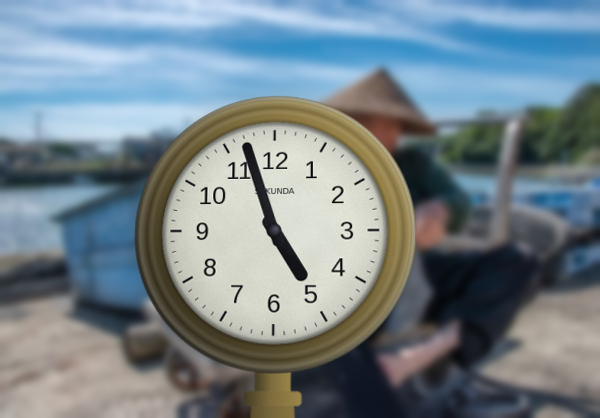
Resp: 4,57
